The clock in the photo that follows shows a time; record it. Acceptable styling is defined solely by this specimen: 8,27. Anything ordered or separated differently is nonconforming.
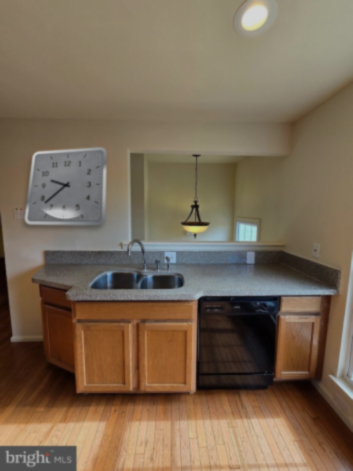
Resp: 9,38
